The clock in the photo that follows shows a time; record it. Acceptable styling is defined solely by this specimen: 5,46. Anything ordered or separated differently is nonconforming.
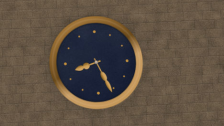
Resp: 8,26
